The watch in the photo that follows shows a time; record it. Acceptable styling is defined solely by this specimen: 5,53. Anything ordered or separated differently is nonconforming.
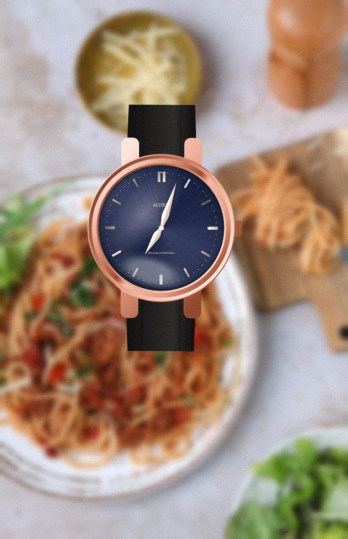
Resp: 7,03
